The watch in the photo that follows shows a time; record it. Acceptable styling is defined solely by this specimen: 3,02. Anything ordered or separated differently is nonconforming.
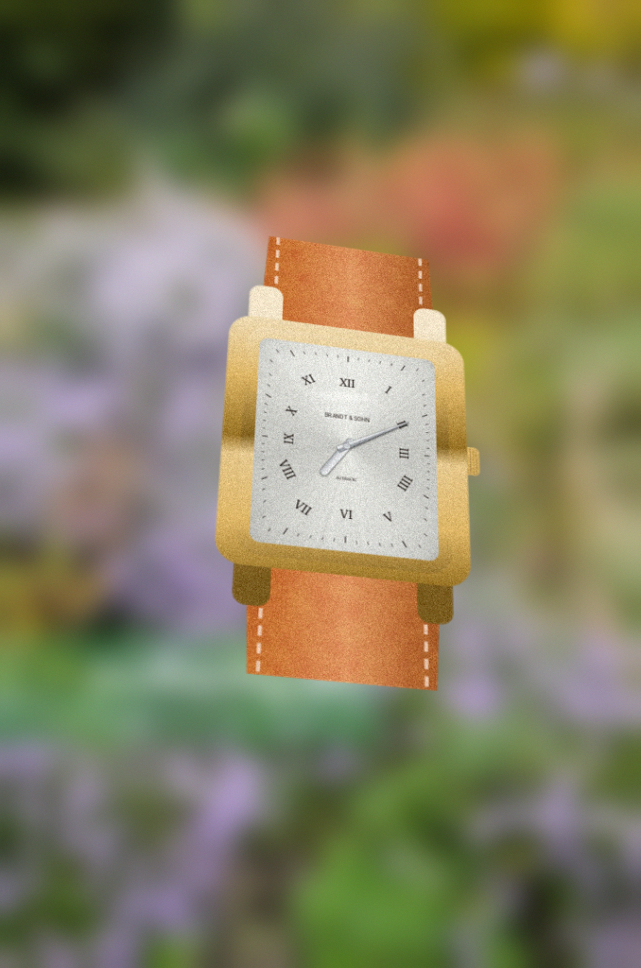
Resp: 7,10
